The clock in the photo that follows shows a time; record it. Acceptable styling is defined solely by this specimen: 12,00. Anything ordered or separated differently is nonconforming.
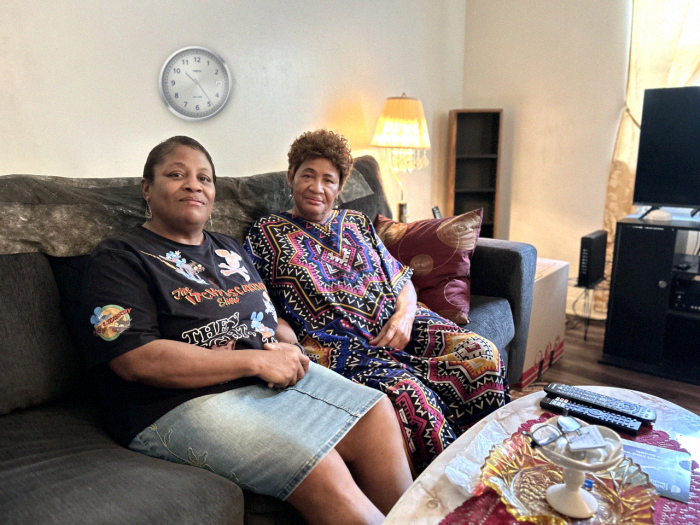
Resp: 10,24
